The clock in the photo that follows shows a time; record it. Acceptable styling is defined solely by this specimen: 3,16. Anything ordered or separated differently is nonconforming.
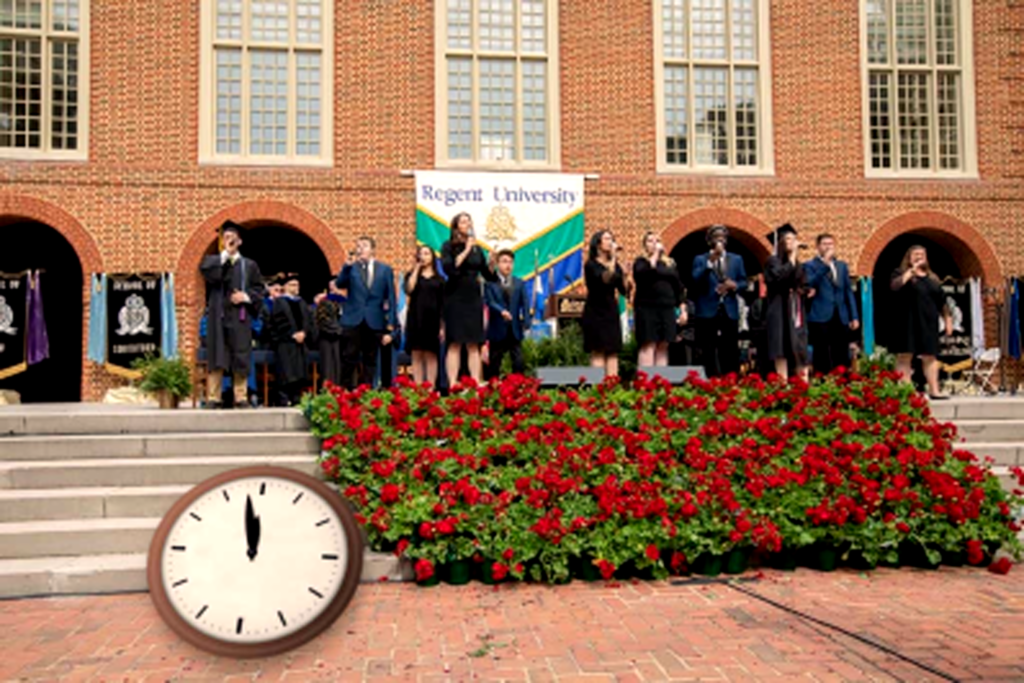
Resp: 11,58
